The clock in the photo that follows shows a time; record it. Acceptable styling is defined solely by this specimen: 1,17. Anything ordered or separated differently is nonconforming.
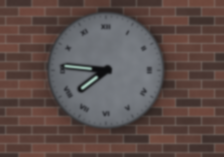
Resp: 7,46
